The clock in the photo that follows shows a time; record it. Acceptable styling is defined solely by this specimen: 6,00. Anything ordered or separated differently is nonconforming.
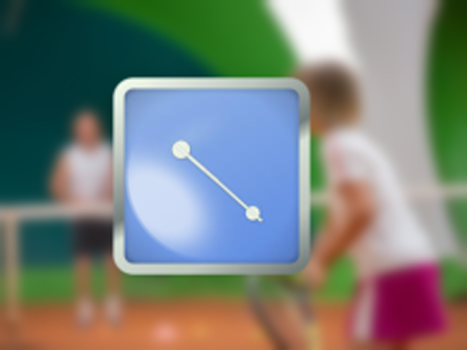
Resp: 10,22
